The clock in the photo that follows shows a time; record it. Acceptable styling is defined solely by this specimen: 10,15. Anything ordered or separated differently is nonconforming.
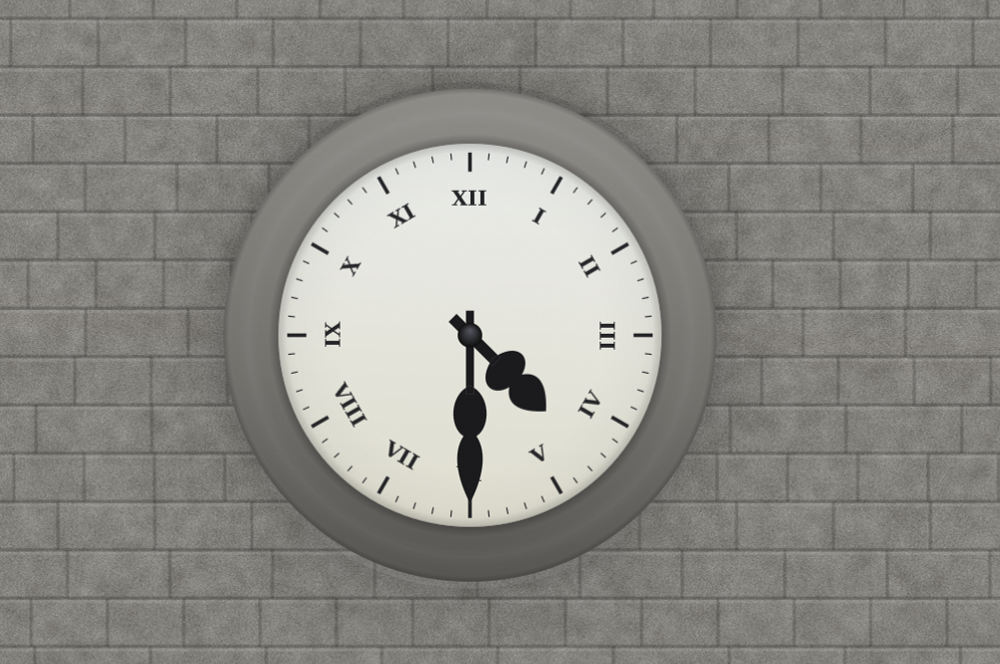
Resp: 4,30
